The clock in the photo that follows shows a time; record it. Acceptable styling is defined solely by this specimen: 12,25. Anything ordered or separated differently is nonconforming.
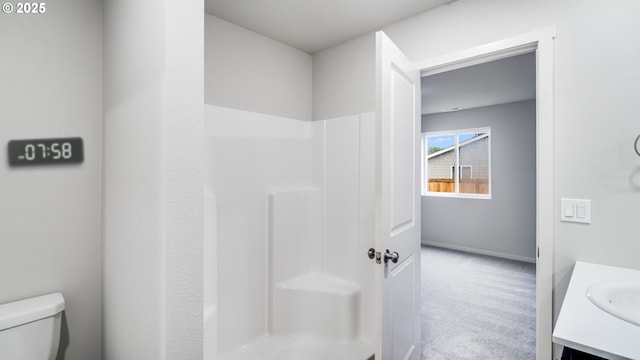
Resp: 7,58
